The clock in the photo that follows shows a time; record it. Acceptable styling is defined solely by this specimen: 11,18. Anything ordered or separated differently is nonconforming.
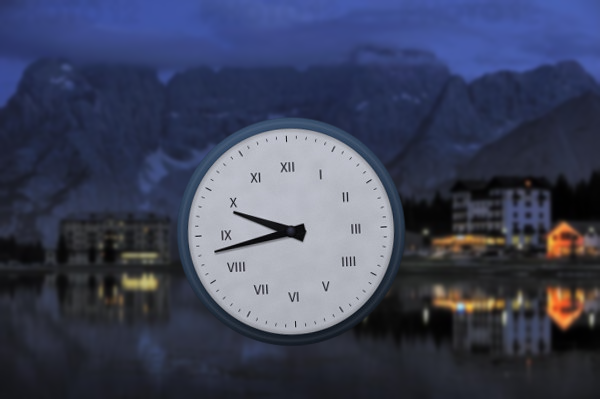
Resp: 9,43
